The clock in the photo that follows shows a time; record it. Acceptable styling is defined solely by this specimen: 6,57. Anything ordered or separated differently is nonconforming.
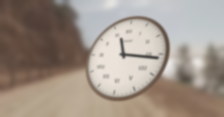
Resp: 11,16
